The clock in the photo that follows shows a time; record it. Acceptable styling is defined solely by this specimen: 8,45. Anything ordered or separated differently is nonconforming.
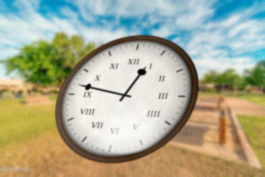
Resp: 12,47
